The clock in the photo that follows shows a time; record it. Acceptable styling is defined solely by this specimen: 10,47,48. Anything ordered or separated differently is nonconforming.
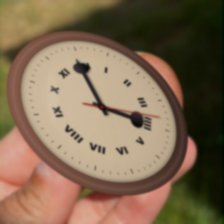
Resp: 3,59,18
